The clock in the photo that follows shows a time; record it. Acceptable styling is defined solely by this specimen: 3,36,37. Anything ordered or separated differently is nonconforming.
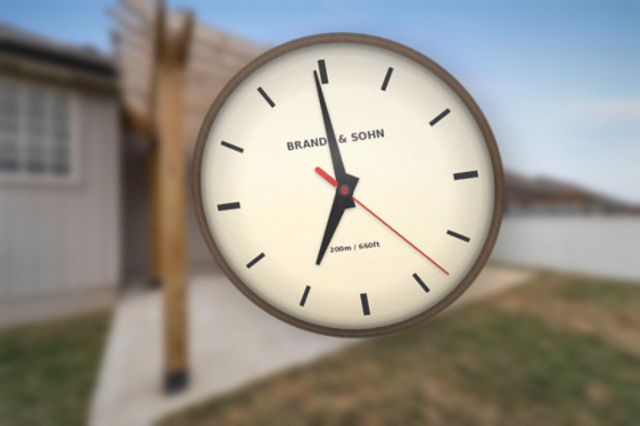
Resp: 6,59,23
